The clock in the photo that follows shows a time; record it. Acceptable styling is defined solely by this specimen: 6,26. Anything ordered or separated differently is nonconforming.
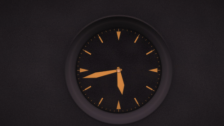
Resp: 5,43
